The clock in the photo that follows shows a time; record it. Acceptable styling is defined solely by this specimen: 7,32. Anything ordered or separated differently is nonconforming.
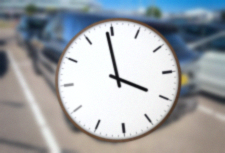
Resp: 3,59
